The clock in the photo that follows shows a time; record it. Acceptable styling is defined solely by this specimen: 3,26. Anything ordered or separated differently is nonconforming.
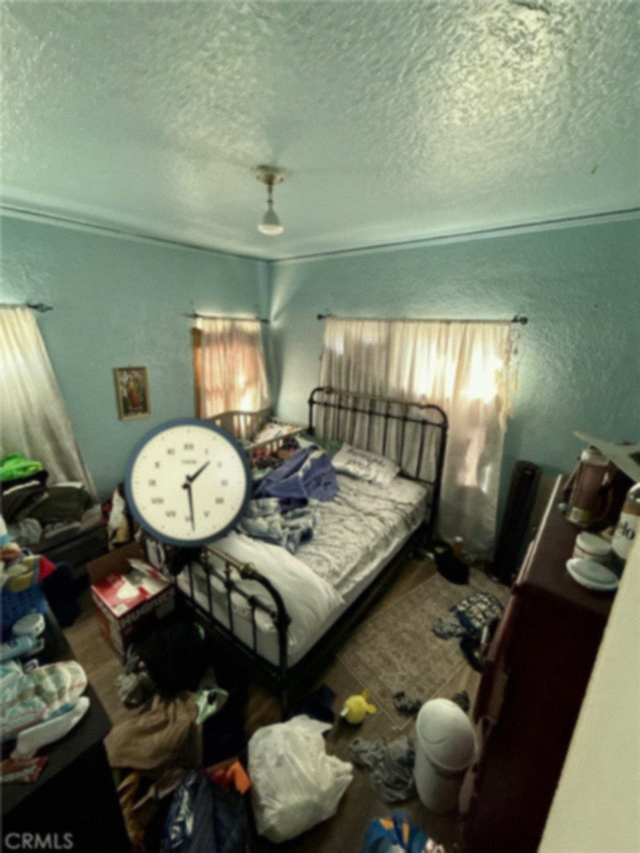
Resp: 1,29
